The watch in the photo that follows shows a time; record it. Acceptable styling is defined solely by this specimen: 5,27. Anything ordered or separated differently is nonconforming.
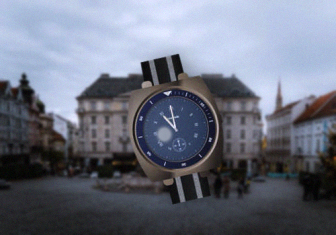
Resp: 11,00
